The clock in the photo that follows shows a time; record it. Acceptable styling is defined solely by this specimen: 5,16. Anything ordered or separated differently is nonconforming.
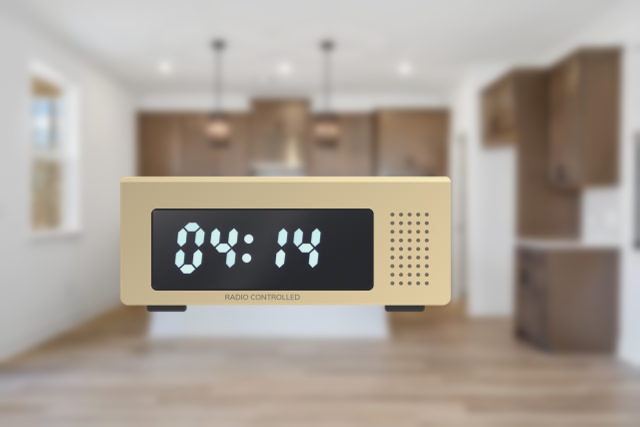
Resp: 4,14
